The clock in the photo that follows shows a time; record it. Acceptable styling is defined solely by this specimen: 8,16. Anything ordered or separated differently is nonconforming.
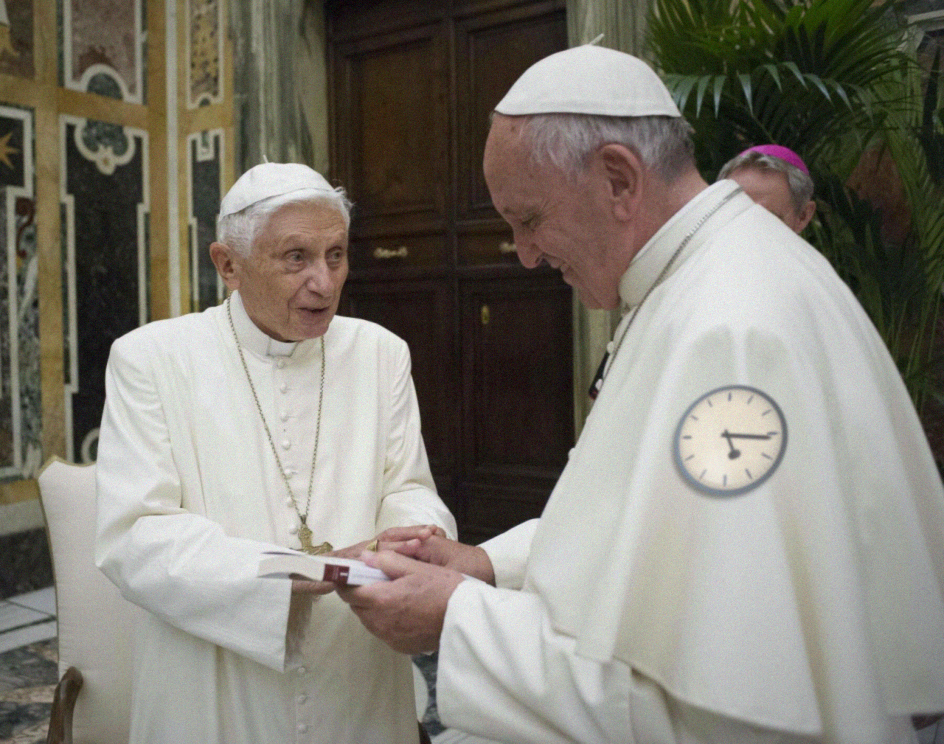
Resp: 5,16
